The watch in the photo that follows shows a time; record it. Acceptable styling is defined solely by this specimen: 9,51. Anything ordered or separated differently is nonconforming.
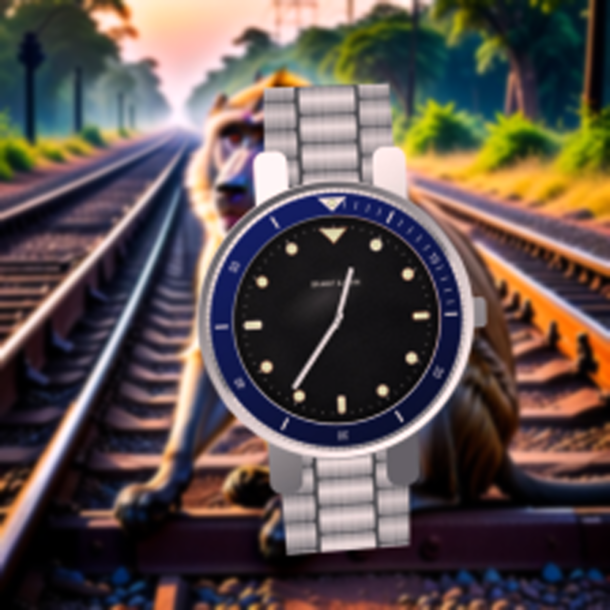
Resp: 12,36
